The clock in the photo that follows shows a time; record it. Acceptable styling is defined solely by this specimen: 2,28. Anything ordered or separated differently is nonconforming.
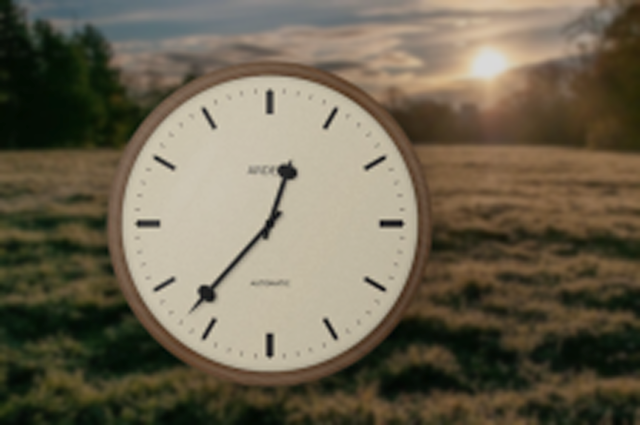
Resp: 12,37
